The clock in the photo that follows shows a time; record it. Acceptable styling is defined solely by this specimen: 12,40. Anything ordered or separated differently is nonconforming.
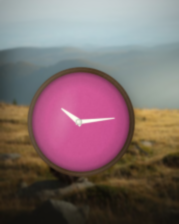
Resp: 10,14
